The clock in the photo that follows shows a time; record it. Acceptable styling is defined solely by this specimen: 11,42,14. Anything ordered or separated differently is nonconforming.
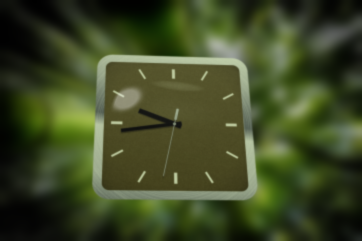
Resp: 9,43,32
